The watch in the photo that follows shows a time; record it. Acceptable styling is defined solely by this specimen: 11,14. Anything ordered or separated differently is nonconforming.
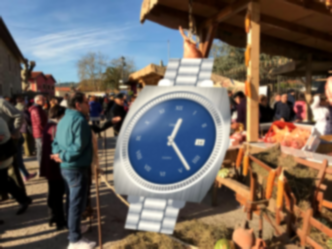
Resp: 12,23
